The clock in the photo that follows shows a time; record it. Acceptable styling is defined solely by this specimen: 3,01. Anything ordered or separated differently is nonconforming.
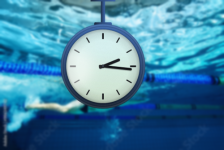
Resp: 2,16
